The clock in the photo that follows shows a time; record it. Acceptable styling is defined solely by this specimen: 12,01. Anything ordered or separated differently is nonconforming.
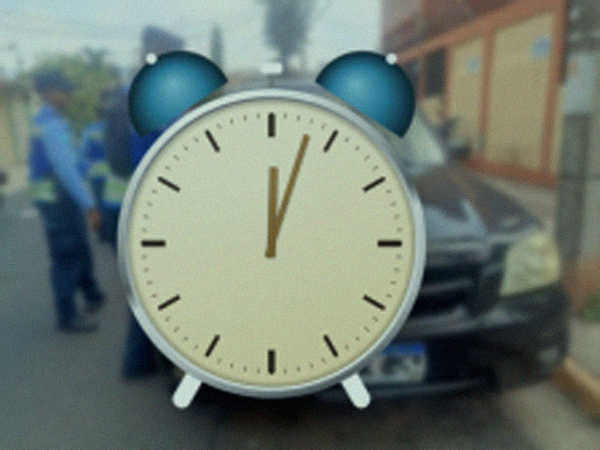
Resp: 12,03
